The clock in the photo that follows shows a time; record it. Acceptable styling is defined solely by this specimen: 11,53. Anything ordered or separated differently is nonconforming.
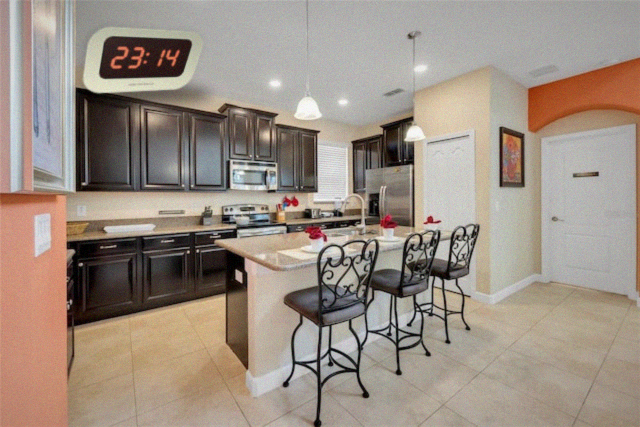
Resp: 23,14
